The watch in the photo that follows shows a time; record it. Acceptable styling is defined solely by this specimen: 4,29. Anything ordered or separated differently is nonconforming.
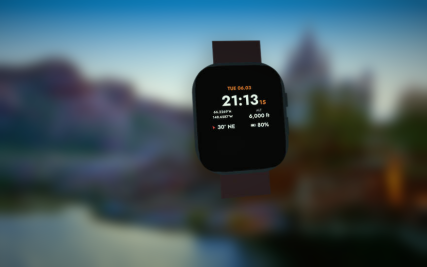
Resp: 21,13
